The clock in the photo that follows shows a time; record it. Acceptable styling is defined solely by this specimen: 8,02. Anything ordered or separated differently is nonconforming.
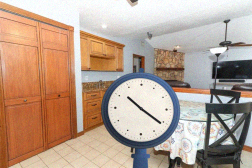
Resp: 10,21
